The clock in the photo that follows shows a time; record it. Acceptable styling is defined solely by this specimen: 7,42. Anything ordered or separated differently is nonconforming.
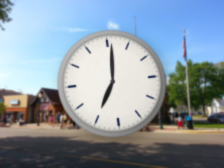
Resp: 7,01
